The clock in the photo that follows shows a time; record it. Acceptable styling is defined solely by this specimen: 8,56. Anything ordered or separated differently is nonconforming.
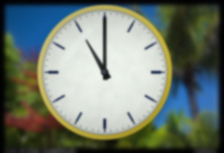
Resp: 11,00
